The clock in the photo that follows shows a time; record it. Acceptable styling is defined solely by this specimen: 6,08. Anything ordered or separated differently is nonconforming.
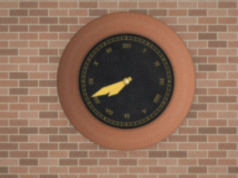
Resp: 7,41
